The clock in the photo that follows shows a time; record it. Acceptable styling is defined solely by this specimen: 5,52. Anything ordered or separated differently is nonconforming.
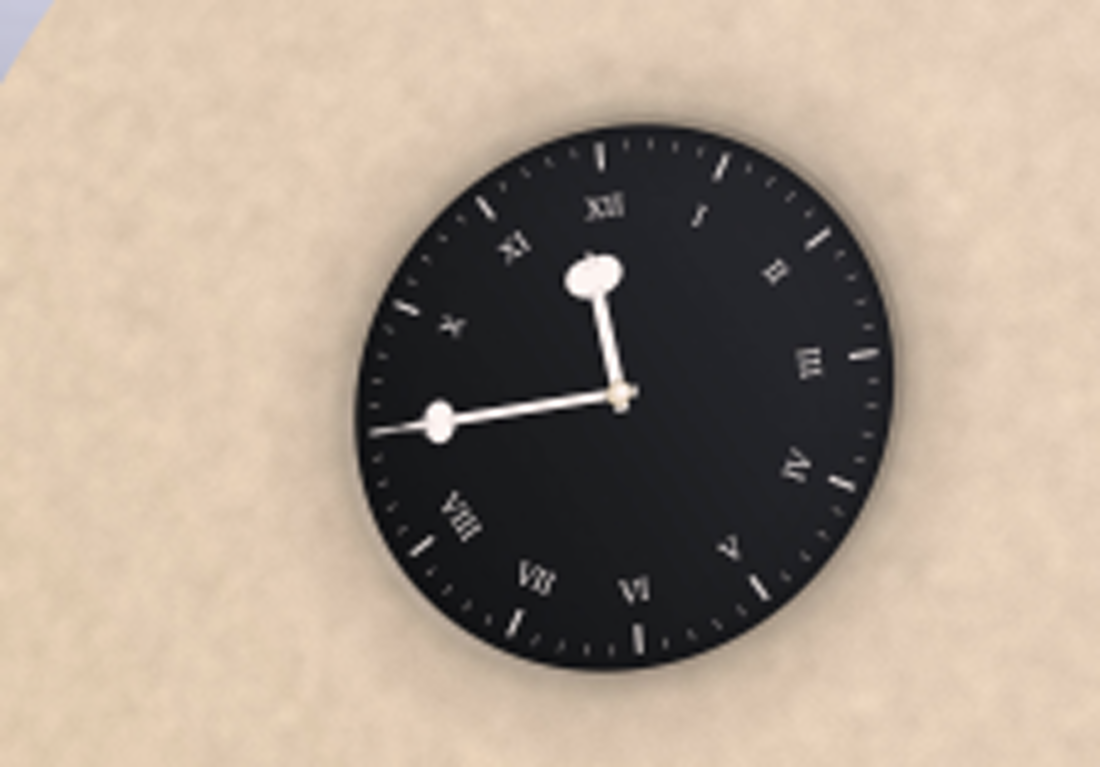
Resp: 11,45
